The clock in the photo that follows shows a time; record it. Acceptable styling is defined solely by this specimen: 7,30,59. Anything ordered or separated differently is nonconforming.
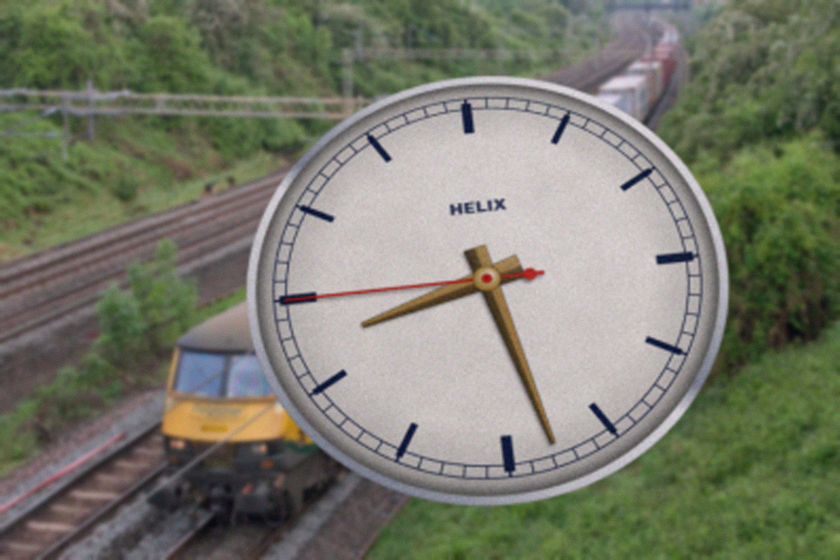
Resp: 8,27,45
